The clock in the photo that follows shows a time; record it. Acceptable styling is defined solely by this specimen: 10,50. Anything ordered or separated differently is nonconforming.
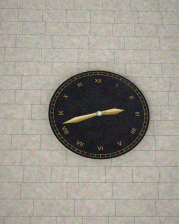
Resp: 2,42
